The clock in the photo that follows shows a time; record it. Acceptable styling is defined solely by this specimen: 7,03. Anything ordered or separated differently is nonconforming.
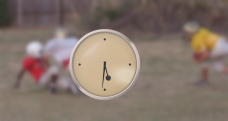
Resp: 5,31
